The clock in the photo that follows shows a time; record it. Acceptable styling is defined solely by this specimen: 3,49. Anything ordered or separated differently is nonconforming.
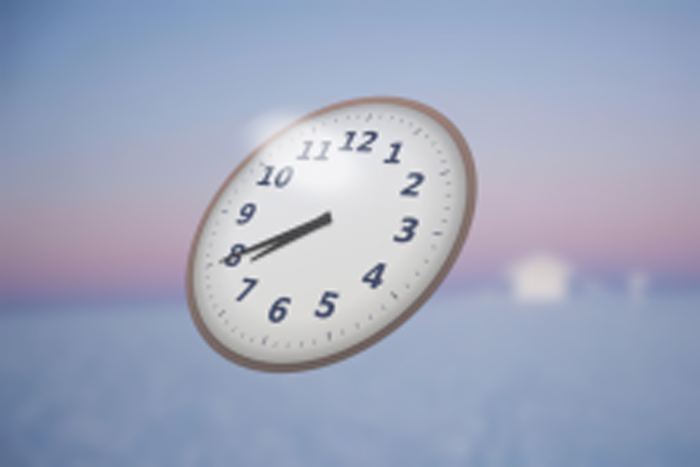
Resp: 7,40
